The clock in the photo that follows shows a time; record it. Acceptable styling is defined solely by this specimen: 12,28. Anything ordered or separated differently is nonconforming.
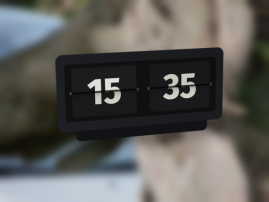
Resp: 15,35
